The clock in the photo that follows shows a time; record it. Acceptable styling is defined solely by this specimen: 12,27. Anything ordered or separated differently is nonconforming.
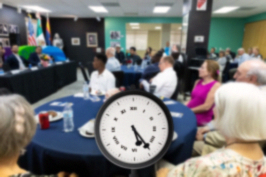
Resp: 5,24
